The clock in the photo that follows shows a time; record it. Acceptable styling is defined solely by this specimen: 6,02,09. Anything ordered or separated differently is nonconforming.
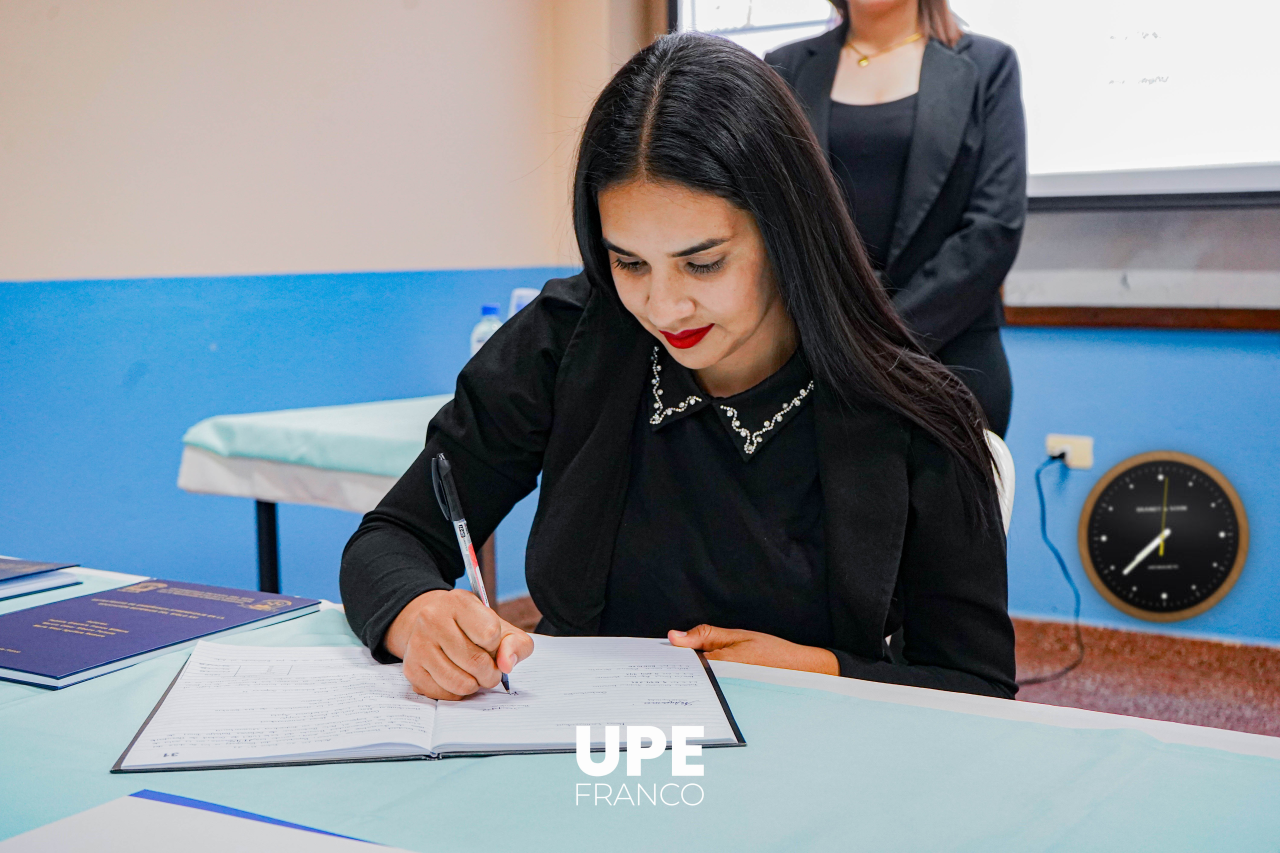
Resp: 7,38,01
